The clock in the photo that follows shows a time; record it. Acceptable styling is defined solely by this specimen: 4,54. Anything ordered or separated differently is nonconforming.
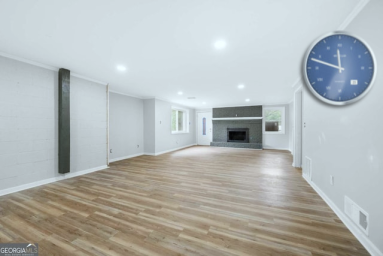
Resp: 11,48
